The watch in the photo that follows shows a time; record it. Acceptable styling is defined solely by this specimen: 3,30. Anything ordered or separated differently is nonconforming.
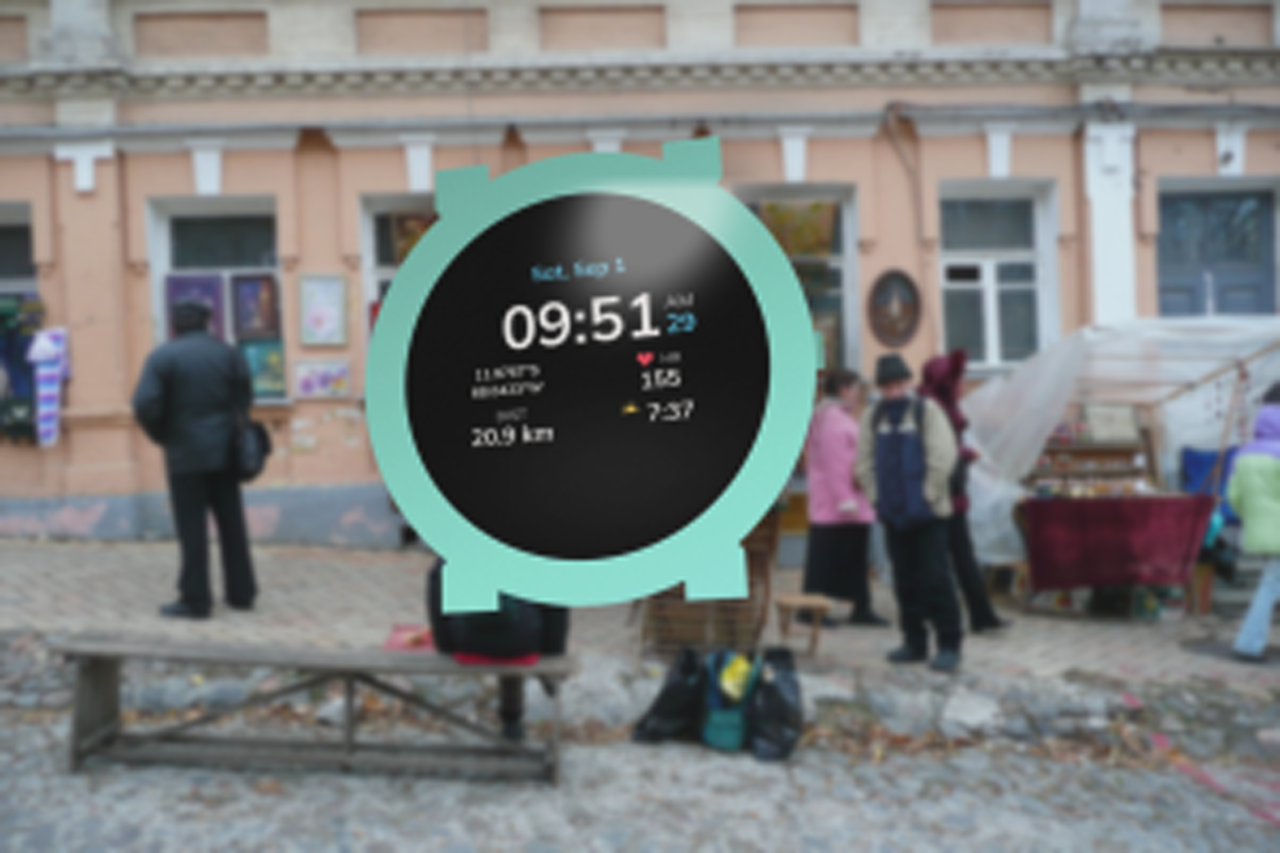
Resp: 9,51
